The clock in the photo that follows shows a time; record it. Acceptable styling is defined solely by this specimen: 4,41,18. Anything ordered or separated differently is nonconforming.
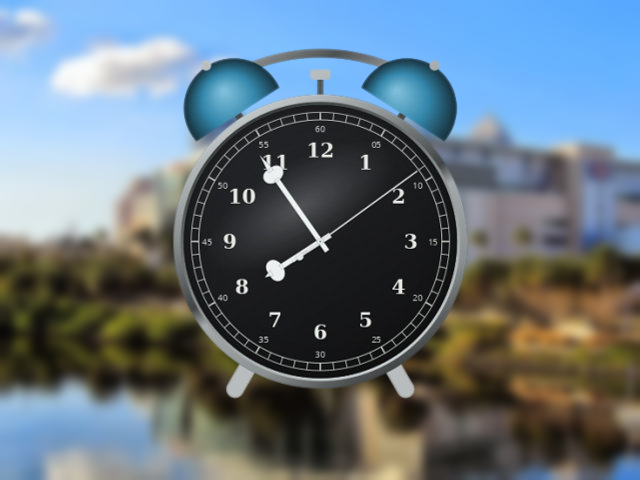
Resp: 7,54,09
